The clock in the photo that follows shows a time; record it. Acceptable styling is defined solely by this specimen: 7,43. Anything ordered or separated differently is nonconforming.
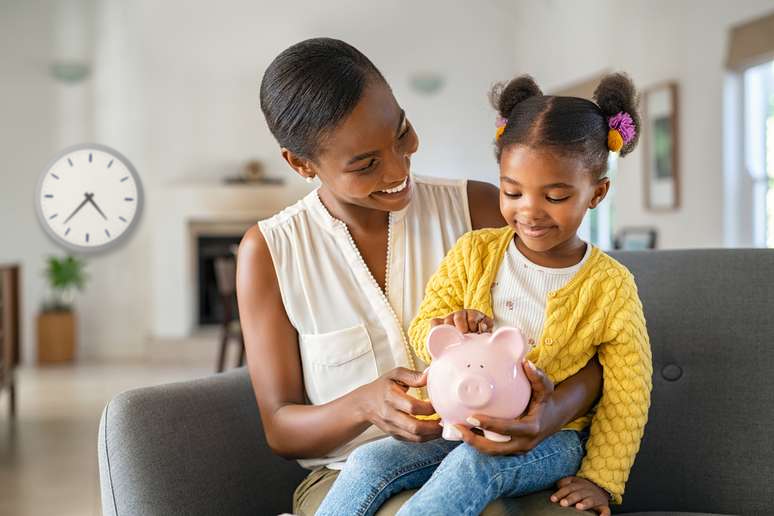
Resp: 4,37
